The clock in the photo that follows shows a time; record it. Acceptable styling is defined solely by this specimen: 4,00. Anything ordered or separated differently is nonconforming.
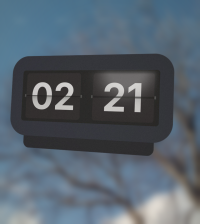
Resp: 2,21
